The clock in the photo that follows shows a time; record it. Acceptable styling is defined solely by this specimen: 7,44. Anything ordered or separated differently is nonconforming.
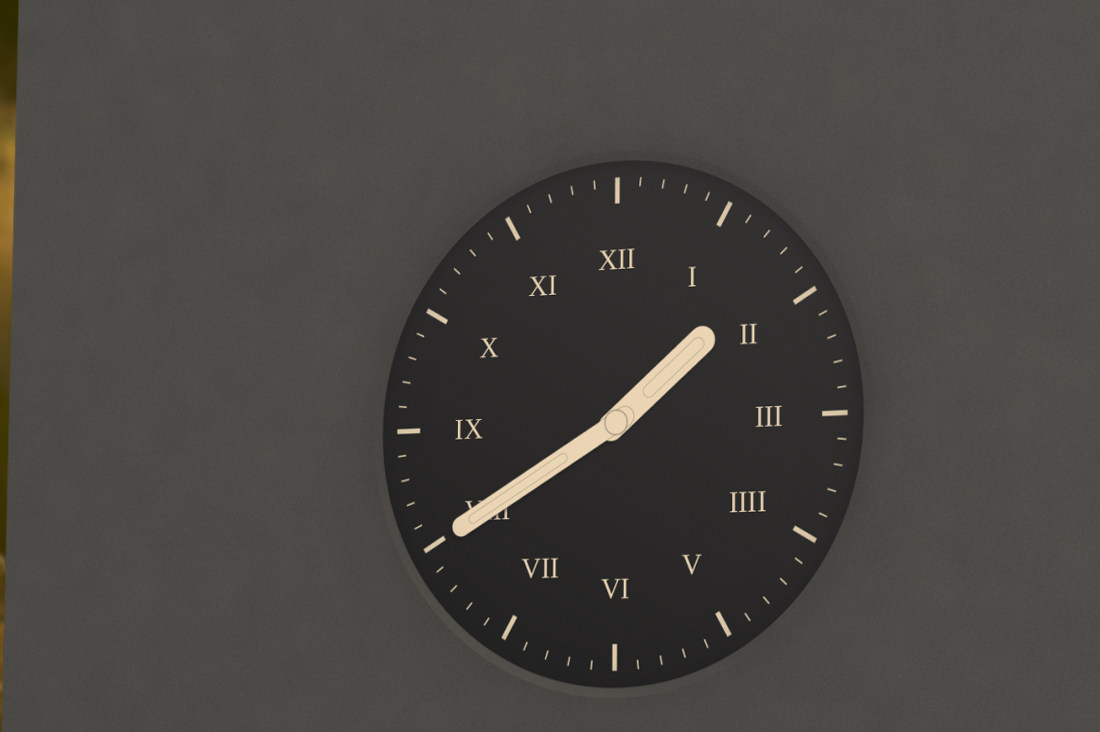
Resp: 1,40
